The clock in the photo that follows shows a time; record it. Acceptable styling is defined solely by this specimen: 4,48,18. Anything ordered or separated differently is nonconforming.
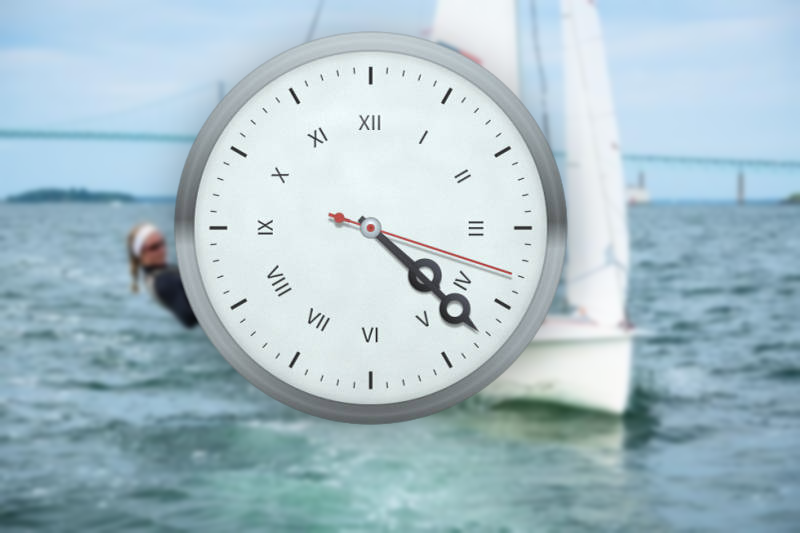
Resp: 4,22,18
